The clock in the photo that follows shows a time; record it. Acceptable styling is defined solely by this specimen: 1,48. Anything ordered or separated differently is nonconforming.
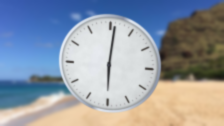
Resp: 6,01
